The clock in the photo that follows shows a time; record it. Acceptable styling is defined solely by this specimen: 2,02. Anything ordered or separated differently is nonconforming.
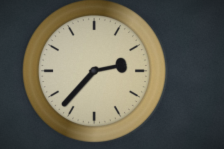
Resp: 2,37
